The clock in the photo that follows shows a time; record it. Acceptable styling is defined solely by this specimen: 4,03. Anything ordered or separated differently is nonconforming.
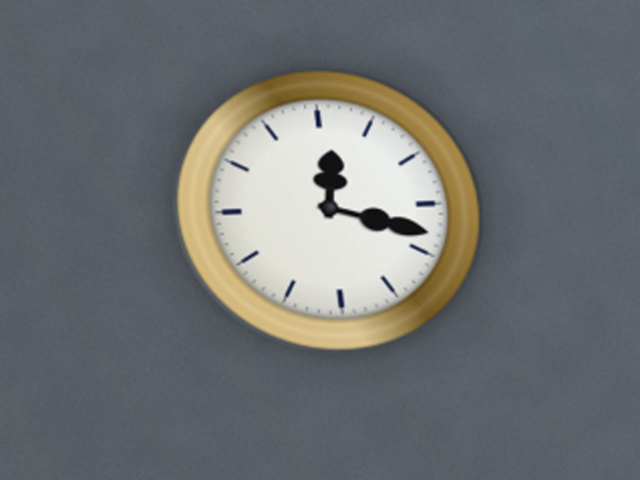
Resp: 12,18
